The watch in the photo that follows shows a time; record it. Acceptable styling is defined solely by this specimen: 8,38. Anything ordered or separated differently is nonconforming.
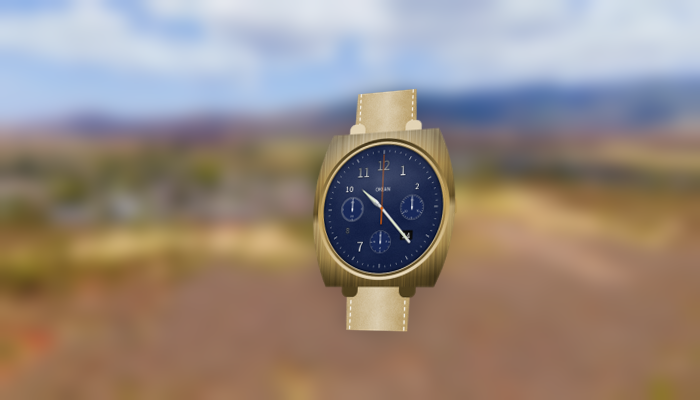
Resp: 10,23
